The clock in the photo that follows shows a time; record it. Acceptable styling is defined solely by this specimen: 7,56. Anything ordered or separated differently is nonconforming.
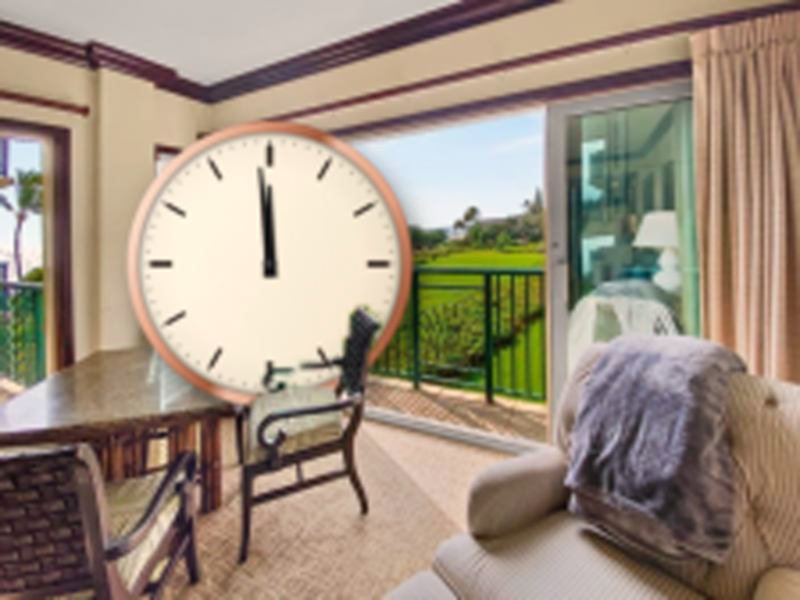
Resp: 11,59
